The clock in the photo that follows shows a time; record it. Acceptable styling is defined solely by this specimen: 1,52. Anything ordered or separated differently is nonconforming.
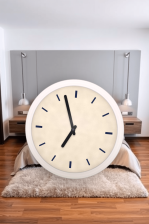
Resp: 6,57
